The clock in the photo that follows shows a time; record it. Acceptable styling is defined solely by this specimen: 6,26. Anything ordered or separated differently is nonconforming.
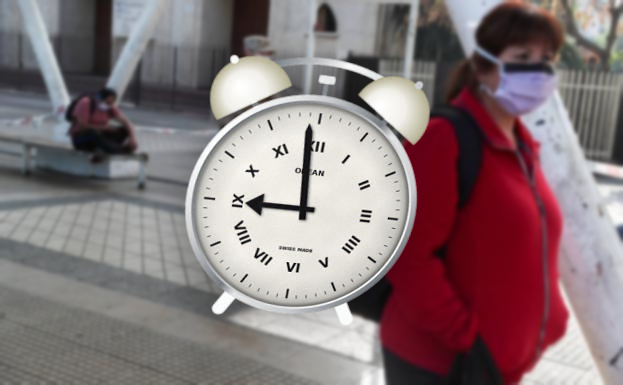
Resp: 8,59
